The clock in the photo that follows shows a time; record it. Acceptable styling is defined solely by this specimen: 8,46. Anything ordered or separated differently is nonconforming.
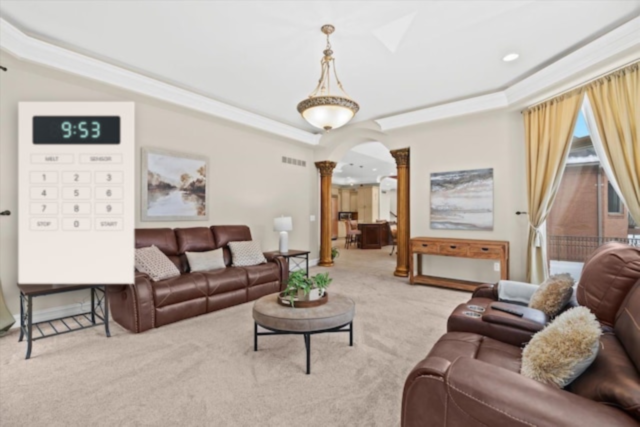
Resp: 9,53
